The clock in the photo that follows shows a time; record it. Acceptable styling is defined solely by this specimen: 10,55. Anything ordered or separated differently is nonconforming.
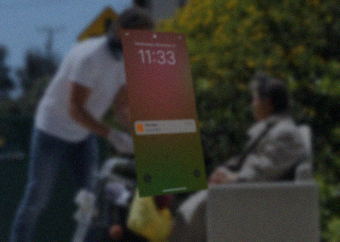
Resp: 11,33
